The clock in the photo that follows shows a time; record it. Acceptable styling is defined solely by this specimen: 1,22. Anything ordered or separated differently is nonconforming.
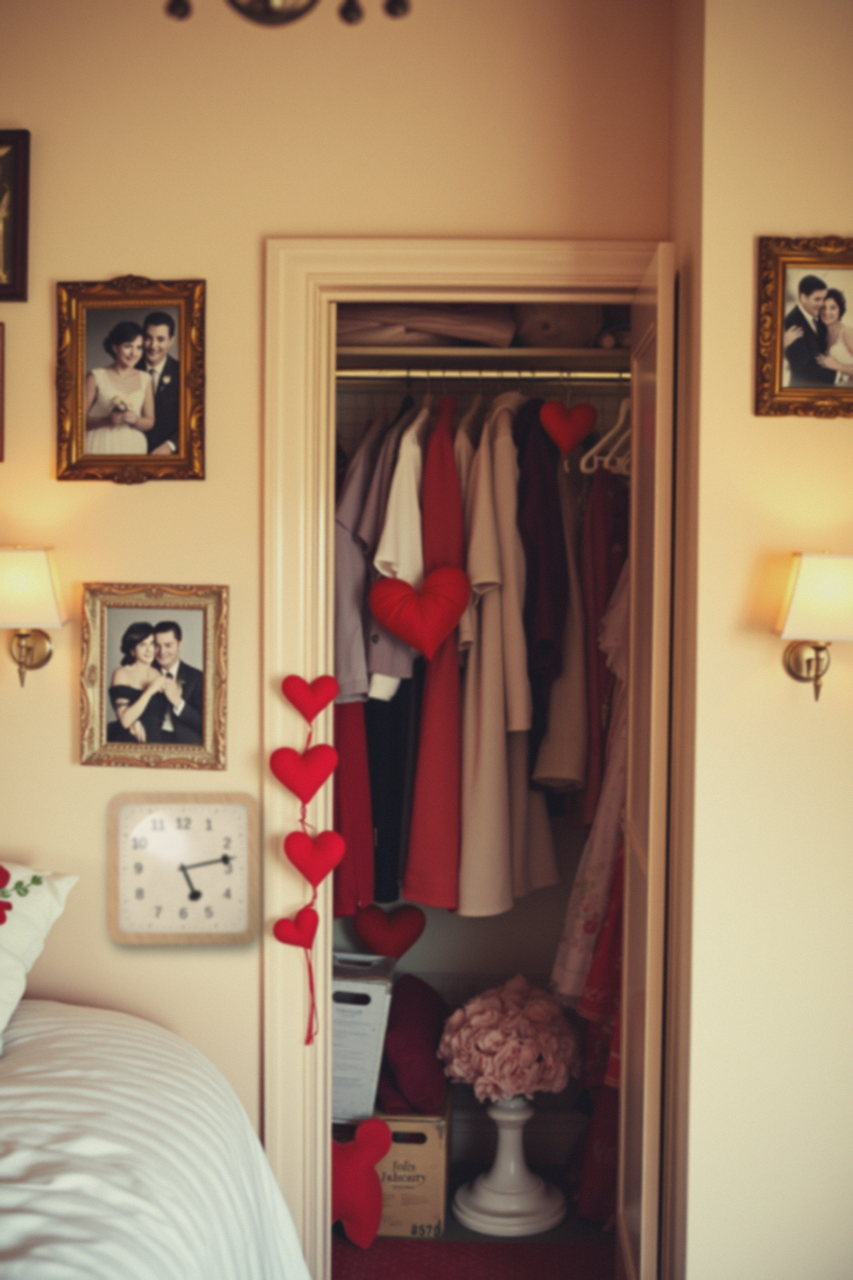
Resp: 5,13
